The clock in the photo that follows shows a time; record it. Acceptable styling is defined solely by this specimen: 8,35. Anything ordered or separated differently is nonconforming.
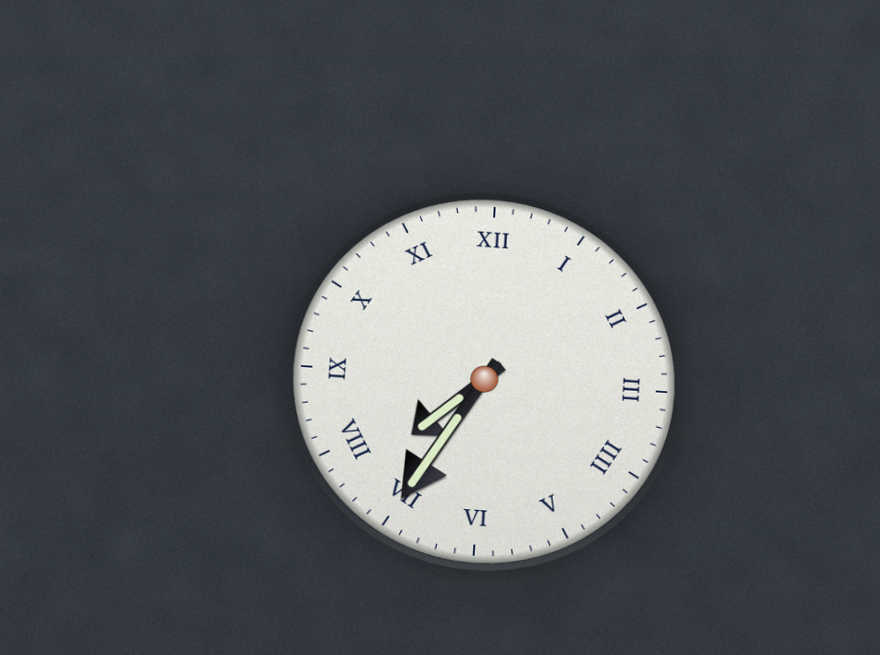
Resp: 7,35
